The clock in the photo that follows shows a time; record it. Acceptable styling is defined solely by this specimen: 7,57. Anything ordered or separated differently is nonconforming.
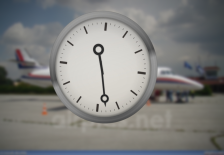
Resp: 11,28
